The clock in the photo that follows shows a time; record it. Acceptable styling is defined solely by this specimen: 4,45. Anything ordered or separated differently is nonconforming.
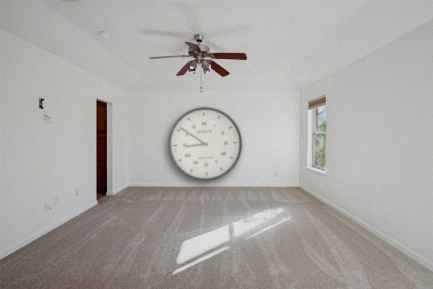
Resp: 8,51
